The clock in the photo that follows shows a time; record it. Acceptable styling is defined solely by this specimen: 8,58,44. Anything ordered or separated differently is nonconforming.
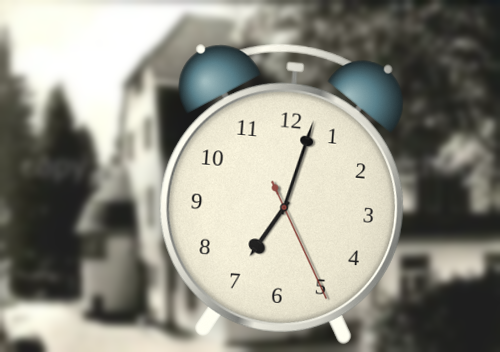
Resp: 7,02,25
